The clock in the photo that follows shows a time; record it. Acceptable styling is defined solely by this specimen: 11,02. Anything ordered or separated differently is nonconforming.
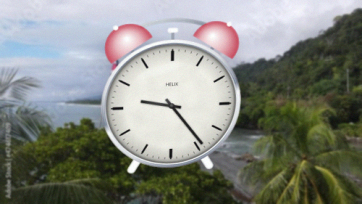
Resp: 9,24
